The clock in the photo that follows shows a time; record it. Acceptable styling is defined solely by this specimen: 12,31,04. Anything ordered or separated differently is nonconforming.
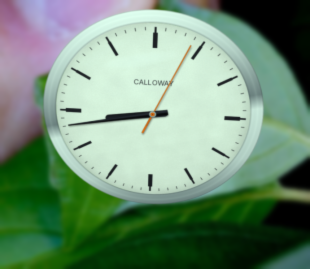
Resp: 8,43,04
